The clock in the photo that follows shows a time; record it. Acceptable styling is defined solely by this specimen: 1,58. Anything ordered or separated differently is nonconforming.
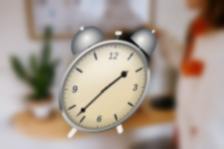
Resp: 1,37
